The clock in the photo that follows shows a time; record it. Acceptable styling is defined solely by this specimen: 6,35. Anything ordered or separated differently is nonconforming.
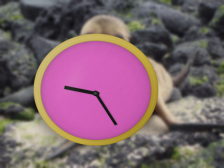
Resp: 9,25
